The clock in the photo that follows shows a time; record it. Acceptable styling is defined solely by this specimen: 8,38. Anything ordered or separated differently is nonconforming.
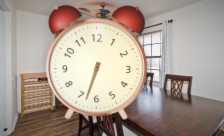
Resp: 6,33
